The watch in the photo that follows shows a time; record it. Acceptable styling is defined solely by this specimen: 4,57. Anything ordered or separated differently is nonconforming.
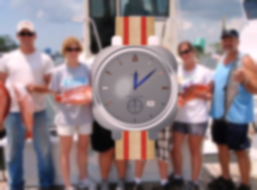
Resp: 12,08
